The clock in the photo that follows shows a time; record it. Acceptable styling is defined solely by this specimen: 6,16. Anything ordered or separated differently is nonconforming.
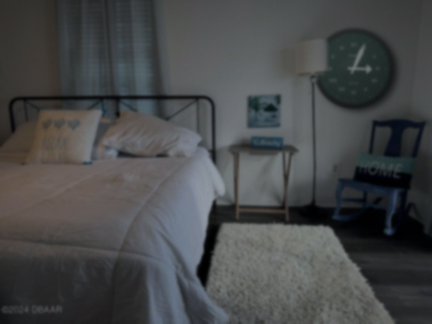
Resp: 3,04
